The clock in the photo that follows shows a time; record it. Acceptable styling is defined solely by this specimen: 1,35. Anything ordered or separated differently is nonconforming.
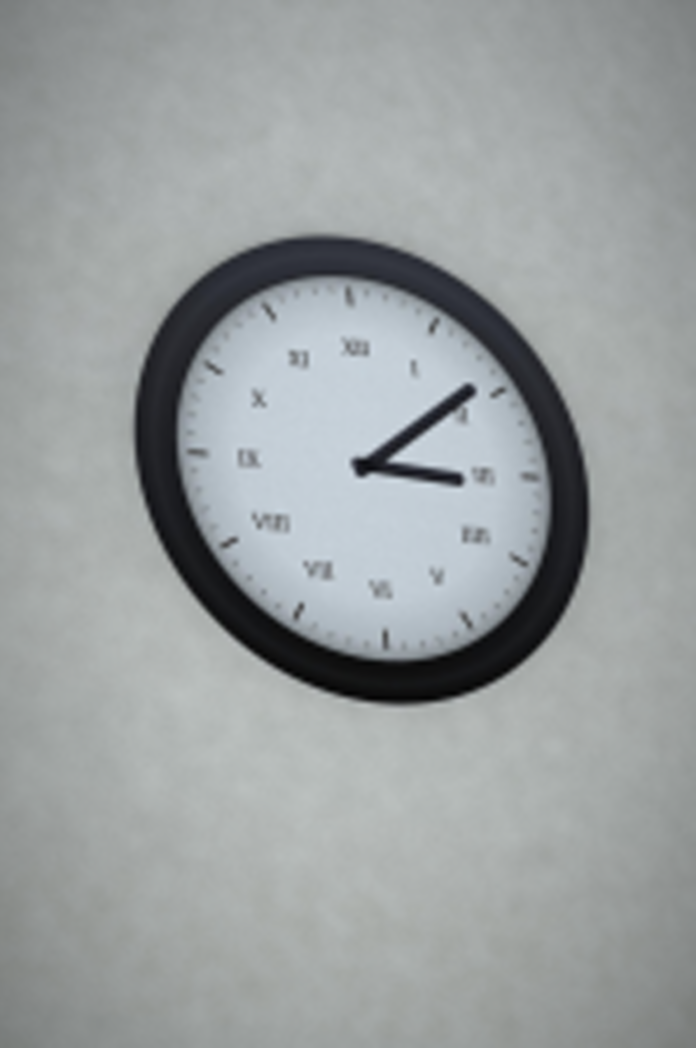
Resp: 3,09
